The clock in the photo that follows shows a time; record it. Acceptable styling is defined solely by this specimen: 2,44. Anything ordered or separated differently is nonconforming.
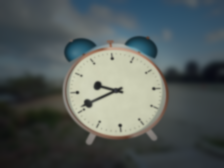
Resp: 9,41
